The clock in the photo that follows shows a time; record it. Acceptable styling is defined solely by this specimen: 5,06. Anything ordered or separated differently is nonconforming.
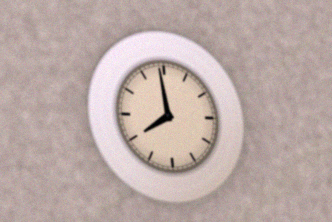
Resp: 7,59
